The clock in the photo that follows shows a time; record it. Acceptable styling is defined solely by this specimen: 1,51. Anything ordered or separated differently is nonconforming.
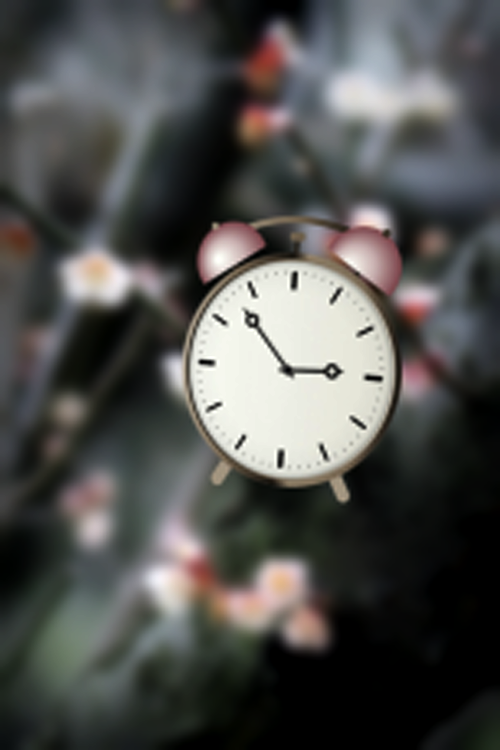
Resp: 2,53
